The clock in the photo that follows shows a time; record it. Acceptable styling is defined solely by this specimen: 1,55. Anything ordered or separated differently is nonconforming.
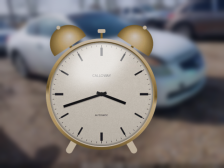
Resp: 3,42
